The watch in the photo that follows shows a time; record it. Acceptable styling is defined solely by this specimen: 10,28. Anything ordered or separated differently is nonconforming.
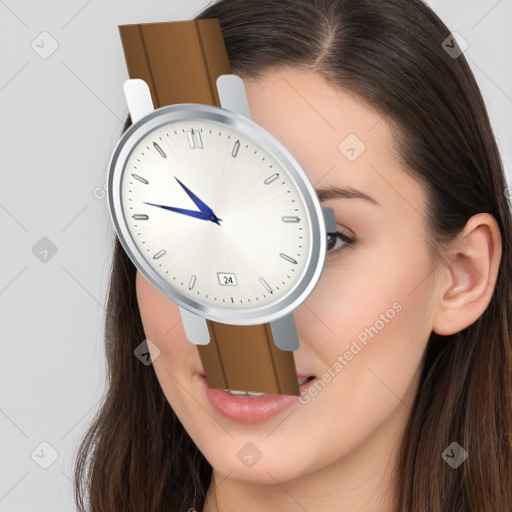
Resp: 10,47
